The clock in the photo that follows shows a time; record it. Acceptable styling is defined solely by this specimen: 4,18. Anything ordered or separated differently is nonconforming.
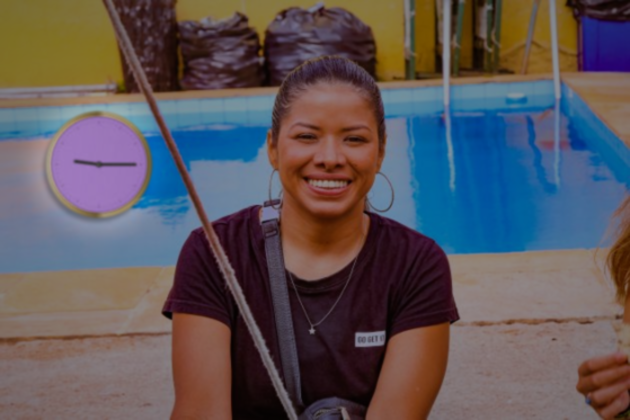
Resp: 9,15
